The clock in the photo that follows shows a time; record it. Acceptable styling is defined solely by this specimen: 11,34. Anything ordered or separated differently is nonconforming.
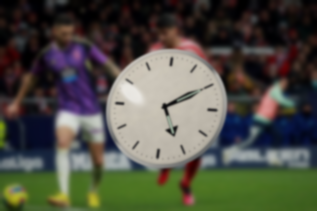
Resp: 5,10
